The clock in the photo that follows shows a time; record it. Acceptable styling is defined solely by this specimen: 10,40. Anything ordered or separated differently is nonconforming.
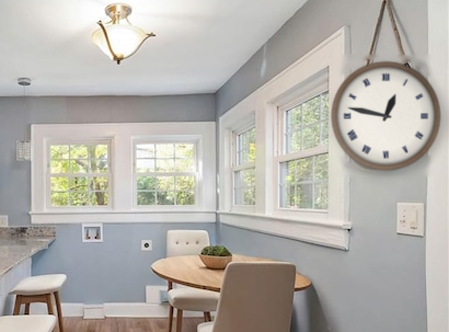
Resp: 12,47
